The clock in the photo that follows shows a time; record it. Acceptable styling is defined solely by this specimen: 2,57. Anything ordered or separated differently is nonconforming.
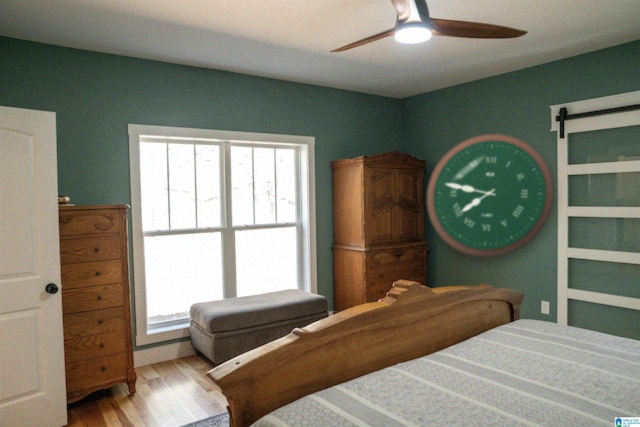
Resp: 7,47
